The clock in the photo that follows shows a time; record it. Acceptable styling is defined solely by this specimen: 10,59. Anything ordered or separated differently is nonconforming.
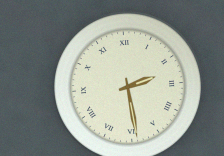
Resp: 2,29
